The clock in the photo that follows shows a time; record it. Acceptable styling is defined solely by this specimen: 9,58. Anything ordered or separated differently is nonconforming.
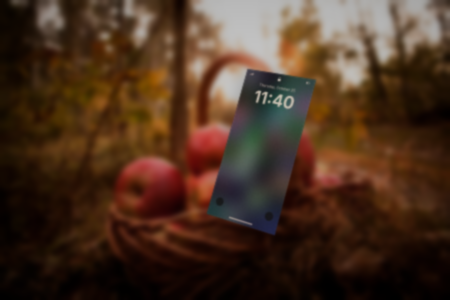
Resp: 11,40
